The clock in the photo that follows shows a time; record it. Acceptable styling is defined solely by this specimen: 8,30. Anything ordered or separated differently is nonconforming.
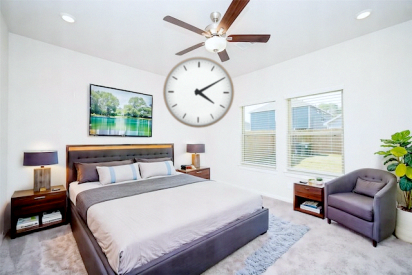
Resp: 4,10
